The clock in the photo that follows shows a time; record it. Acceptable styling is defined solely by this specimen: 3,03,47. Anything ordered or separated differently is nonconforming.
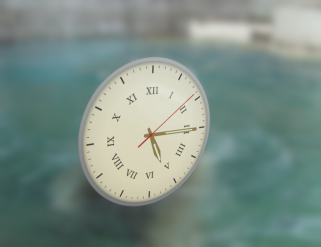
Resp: 5,15,09
